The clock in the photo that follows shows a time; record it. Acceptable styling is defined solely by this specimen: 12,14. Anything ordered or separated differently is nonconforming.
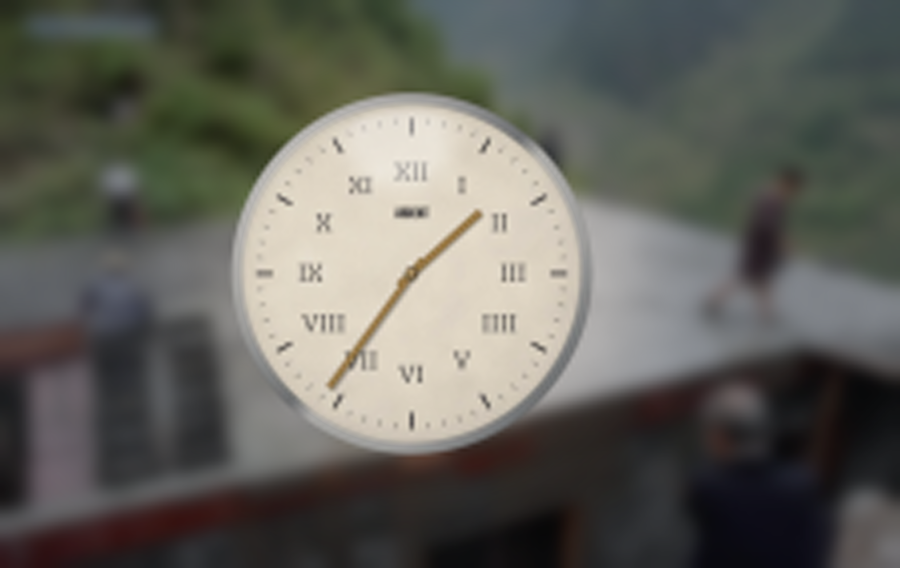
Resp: 1,36
